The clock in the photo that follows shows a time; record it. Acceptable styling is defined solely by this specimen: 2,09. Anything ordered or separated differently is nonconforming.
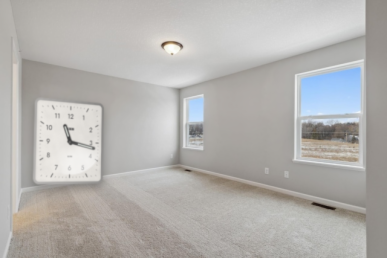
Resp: 11,17
